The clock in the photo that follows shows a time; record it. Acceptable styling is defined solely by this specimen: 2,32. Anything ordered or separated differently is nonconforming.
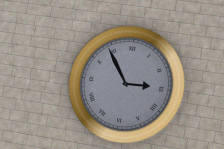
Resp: 2,54
